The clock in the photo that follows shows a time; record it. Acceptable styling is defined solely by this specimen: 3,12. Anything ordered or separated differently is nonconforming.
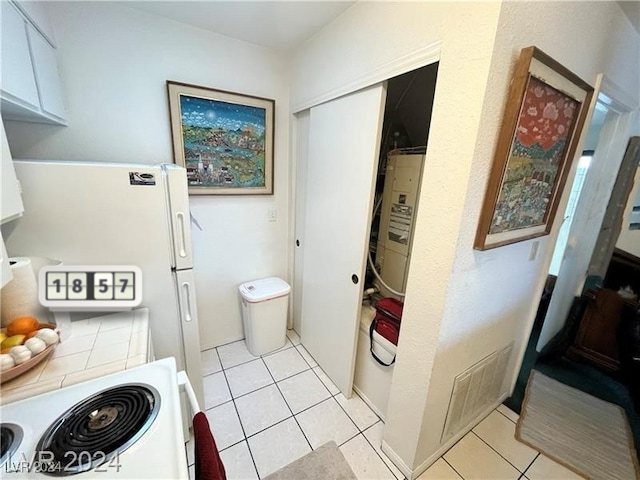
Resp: 18,57
